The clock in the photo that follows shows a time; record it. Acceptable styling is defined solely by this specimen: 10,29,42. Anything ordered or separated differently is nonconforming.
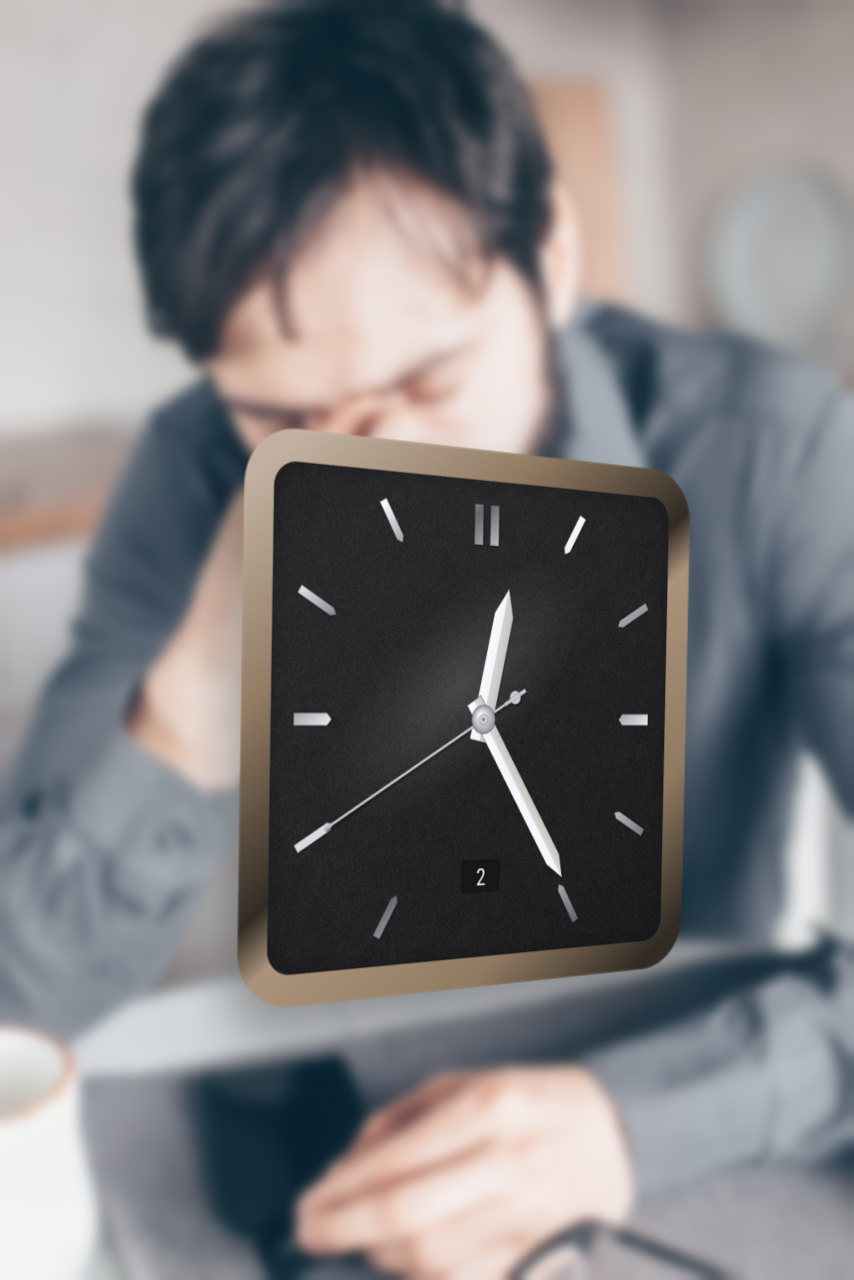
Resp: 12,24,40
